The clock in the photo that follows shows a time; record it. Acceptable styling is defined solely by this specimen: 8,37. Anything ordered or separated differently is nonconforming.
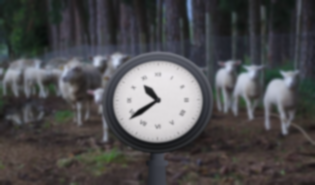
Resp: 10,39
